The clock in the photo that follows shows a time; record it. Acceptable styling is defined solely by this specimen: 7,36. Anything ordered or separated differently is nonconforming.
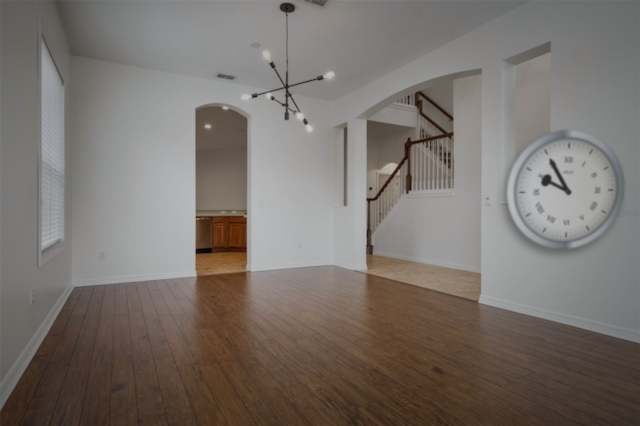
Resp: 9,55
